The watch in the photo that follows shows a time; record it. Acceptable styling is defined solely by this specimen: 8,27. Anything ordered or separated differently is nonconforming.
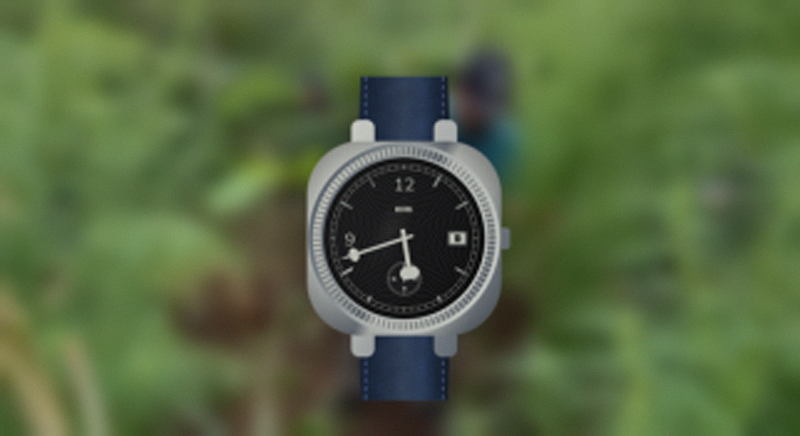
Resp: 5,42
